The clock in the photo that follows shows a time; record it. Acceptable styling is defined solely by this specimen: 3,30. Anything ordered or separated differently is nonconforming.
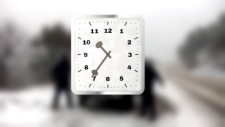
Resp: 10,36
